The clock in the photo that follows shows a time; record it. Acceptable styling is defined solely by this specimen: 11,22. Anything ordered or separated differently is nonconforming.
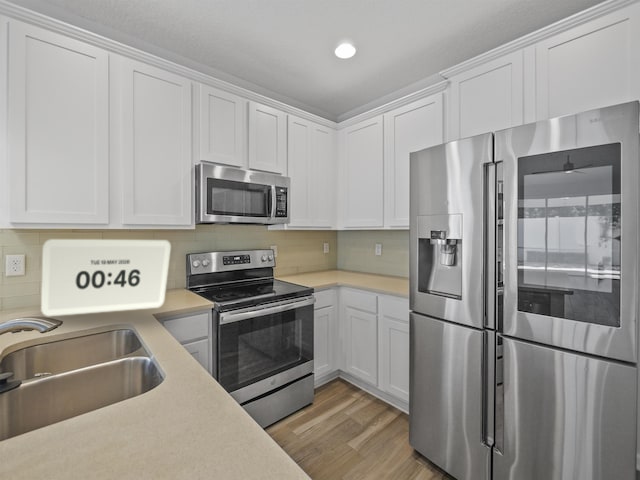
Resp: 0,46
